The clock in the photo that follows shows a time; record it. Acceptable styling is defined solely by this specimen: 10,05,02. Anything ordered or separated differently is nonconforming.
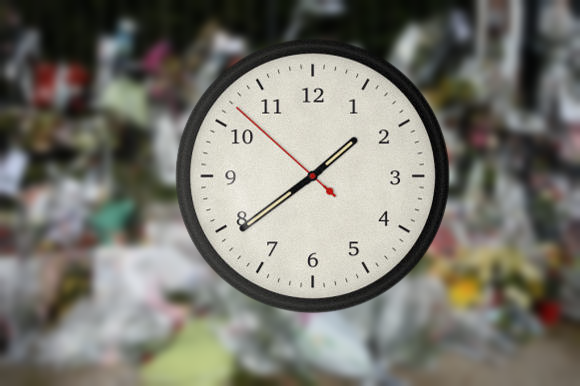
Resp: 1,38,52
